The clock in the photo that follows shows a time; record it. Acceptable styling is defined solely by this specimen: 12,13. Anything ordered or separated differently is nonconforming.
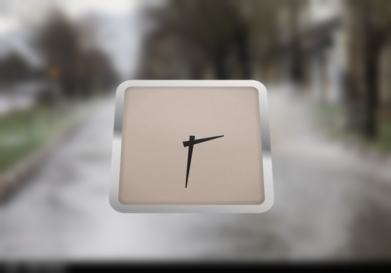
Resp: 2,31
